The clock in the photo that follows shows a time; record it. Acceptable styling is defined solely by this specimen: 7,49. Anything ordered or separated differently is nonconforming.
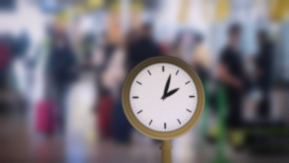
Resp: 2,03
